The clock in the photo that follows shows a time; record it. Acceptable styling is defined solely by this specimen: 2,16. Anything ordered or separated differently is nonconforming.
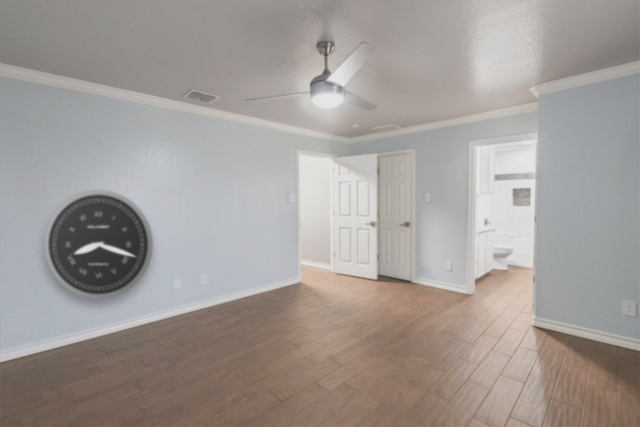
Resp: 8,18
